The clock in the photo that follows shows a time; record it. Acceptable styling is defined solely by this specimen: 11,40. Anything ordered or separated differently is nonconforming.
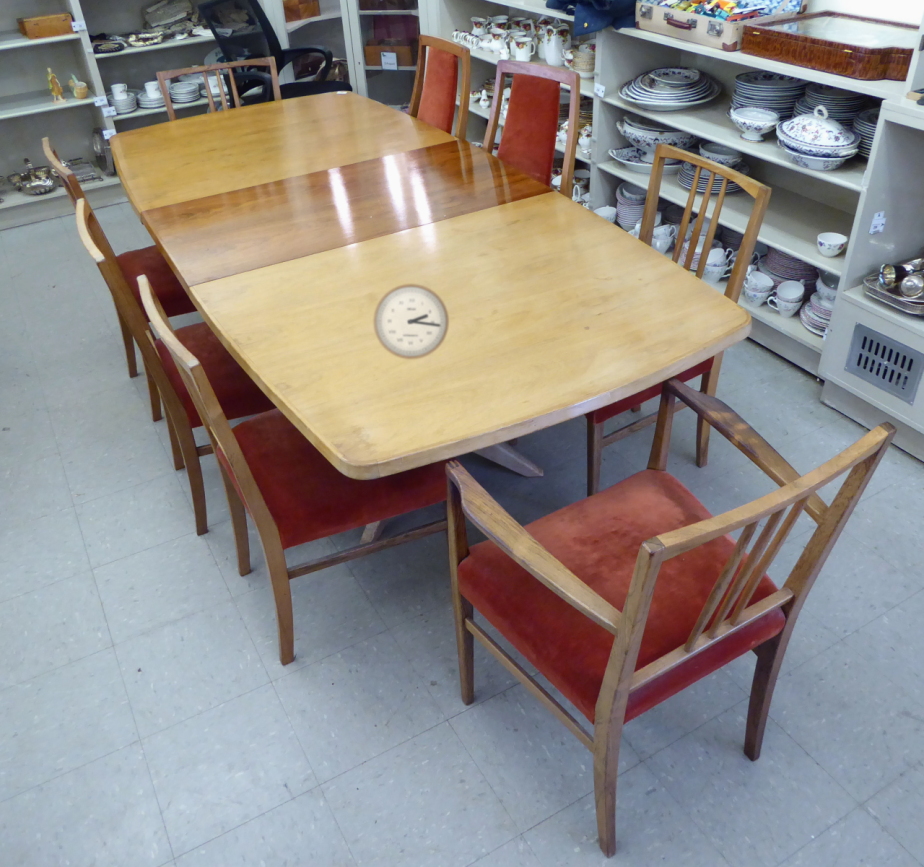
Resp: 2,16
